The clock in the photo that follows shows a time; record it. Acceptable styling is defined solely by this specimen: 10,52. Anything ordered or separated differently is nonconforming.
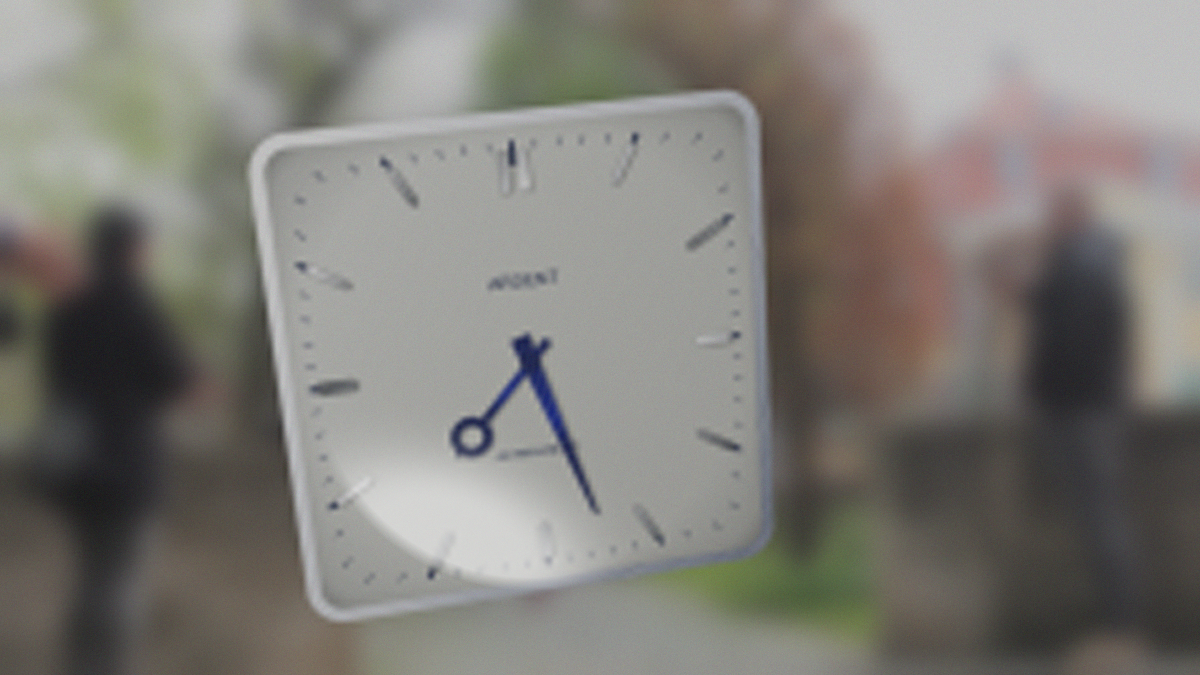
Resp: 7,27
